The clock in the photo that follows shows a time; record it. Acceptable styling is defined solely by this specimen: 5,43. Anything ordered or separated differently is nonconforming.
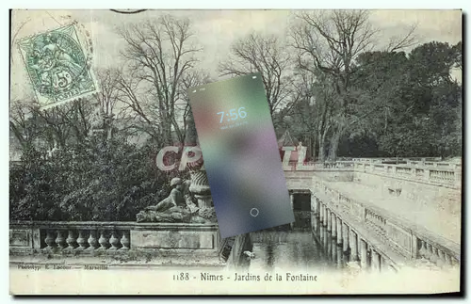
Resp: 7,56
